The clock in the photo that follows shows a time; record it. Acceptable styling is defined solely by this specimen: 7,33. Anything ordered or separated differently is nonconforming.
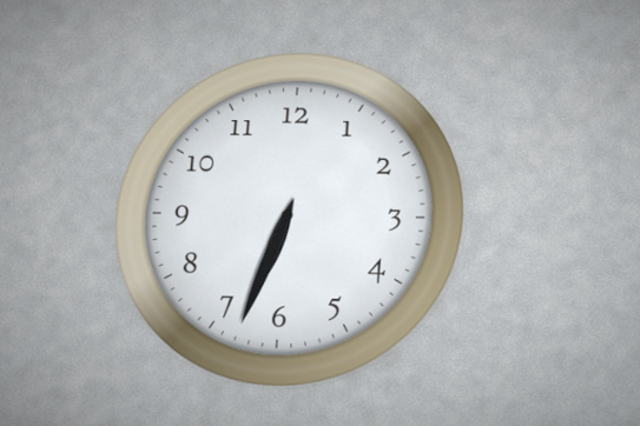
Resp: 6,33
